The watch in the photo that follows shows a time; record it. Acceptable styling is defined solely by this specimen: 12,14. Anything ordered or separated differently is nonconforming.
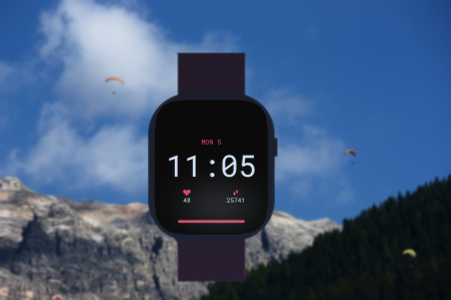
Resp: 11,05
